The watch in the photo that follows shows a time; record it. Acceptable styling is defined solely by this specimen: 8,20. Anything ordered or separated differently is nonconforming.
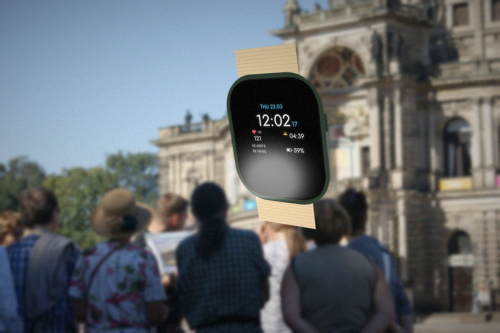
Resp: 12,02
